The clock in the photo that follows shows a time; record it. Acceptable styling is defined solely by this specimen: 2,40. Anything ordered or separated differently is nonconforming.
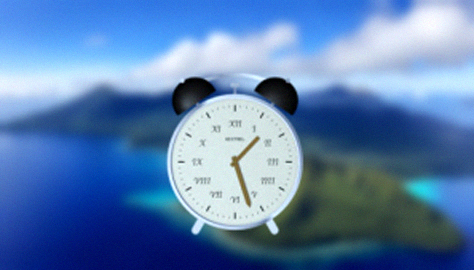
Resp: 1,27
